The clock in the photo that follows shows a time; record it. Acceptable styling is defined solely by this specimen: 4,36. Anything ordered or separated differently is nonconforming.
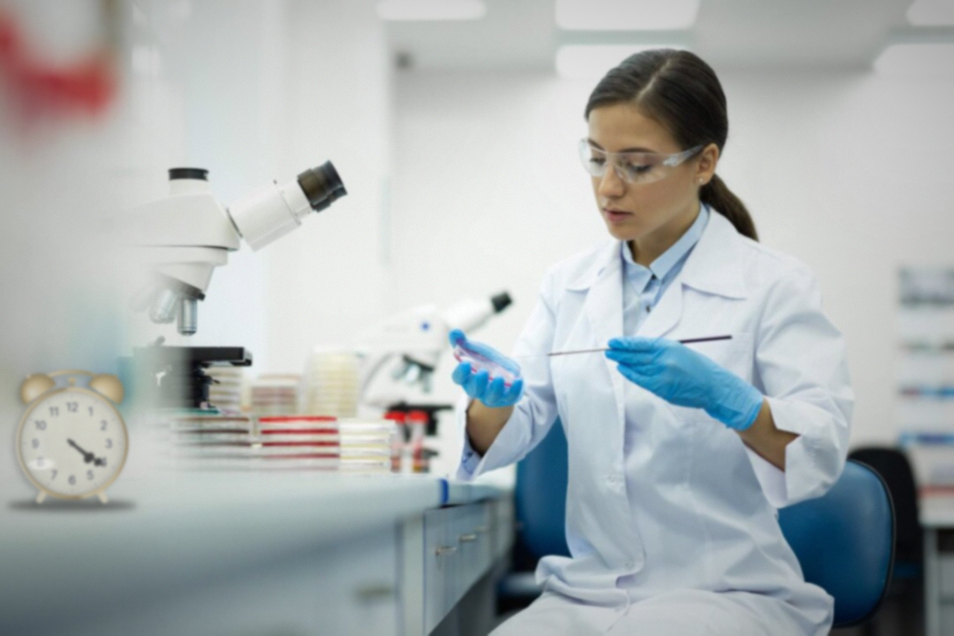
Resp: 4,21
